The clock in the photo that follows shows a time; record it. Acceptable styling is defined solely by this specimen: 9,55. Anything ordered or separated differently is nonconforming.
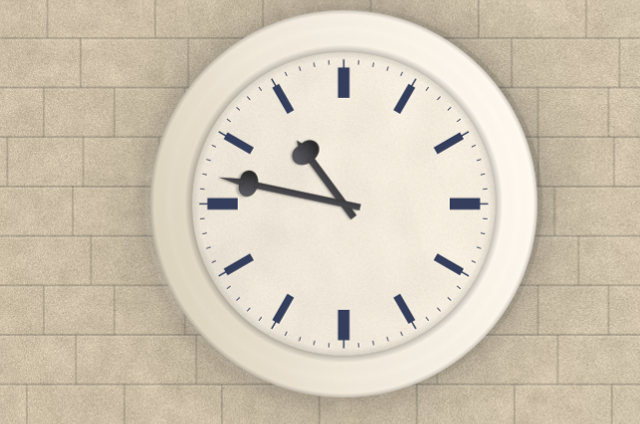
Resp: 10,47
